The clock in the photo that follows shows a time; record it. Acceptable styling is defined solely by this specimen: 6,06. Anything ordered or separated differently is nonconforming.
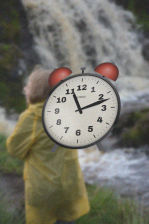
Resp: 11,12
